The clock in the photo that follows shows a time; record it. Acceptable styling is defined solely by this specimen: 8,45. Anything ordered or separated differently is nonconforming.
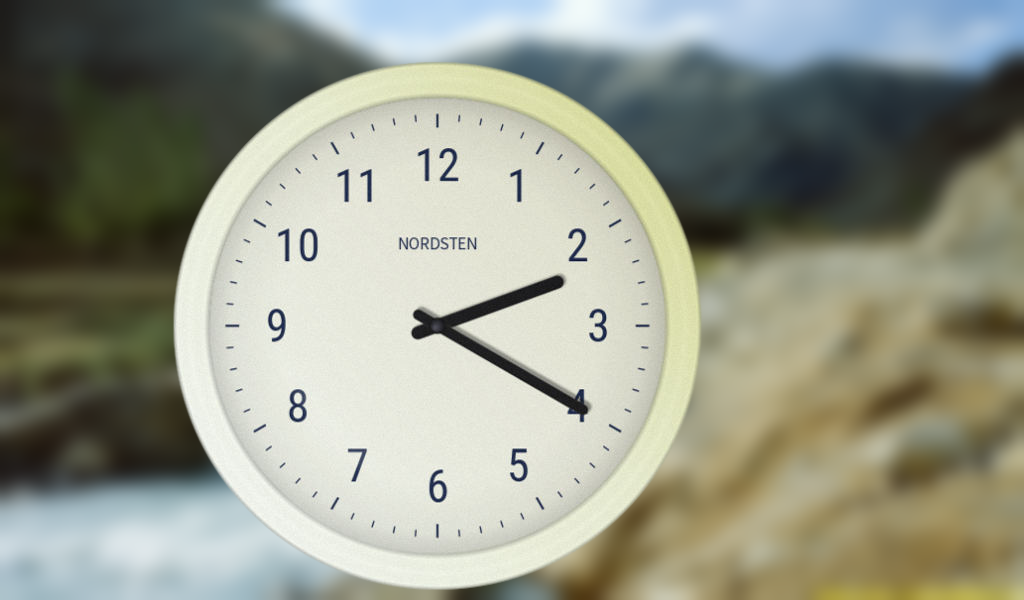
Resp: 2,20
